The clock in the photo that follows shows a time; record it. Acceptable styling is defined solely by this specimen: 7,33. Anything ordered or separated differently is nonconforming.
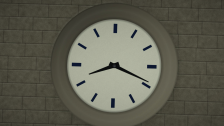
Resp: 8,19
